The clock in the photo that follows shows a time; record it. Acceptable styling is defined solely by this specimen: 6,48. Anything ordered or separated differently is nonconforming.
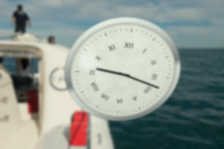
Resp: 9,18
